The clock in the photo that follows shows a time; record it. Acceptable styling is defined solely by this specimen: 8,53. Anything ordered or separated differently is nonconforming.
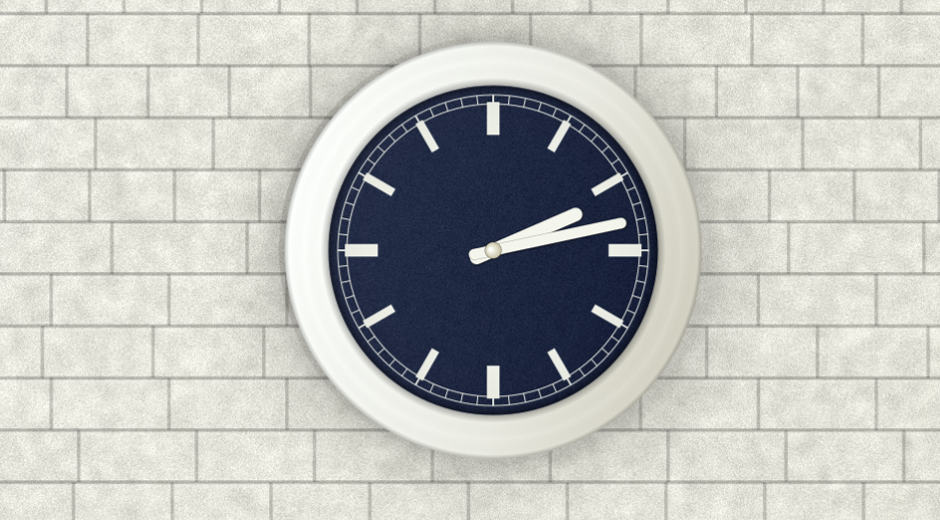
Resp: 2,13
